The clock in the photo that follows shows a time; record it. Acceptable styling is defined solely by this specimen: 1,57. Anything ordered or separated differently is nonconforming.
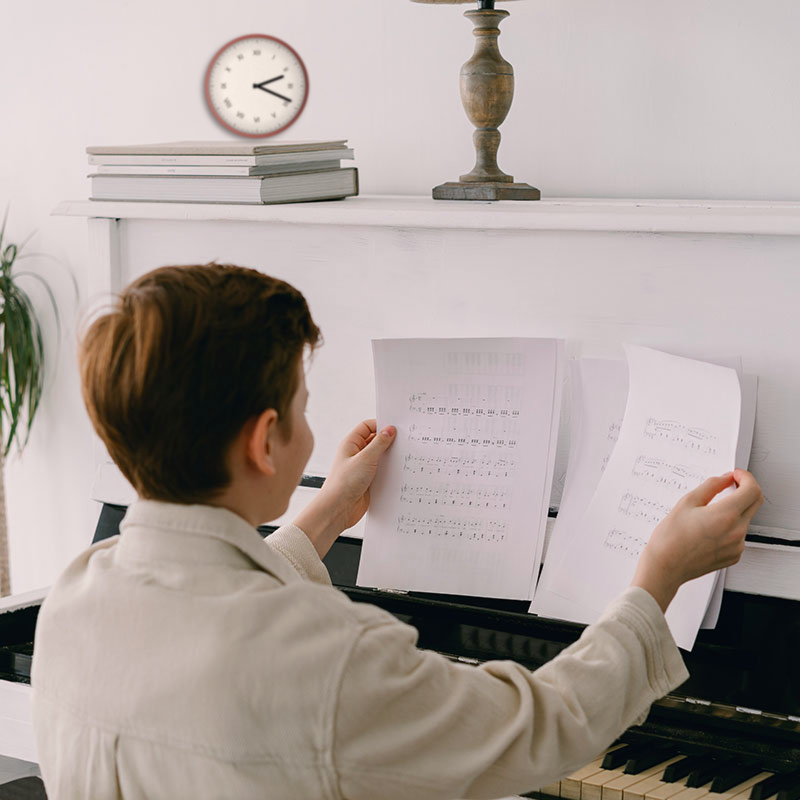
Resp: 2,19
